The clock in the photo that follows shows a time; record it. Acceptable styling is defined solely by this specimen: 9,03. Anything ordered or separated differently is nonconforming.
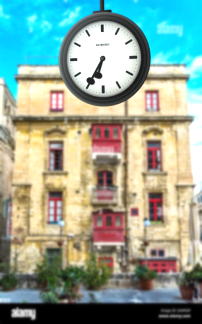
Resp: 6,35
